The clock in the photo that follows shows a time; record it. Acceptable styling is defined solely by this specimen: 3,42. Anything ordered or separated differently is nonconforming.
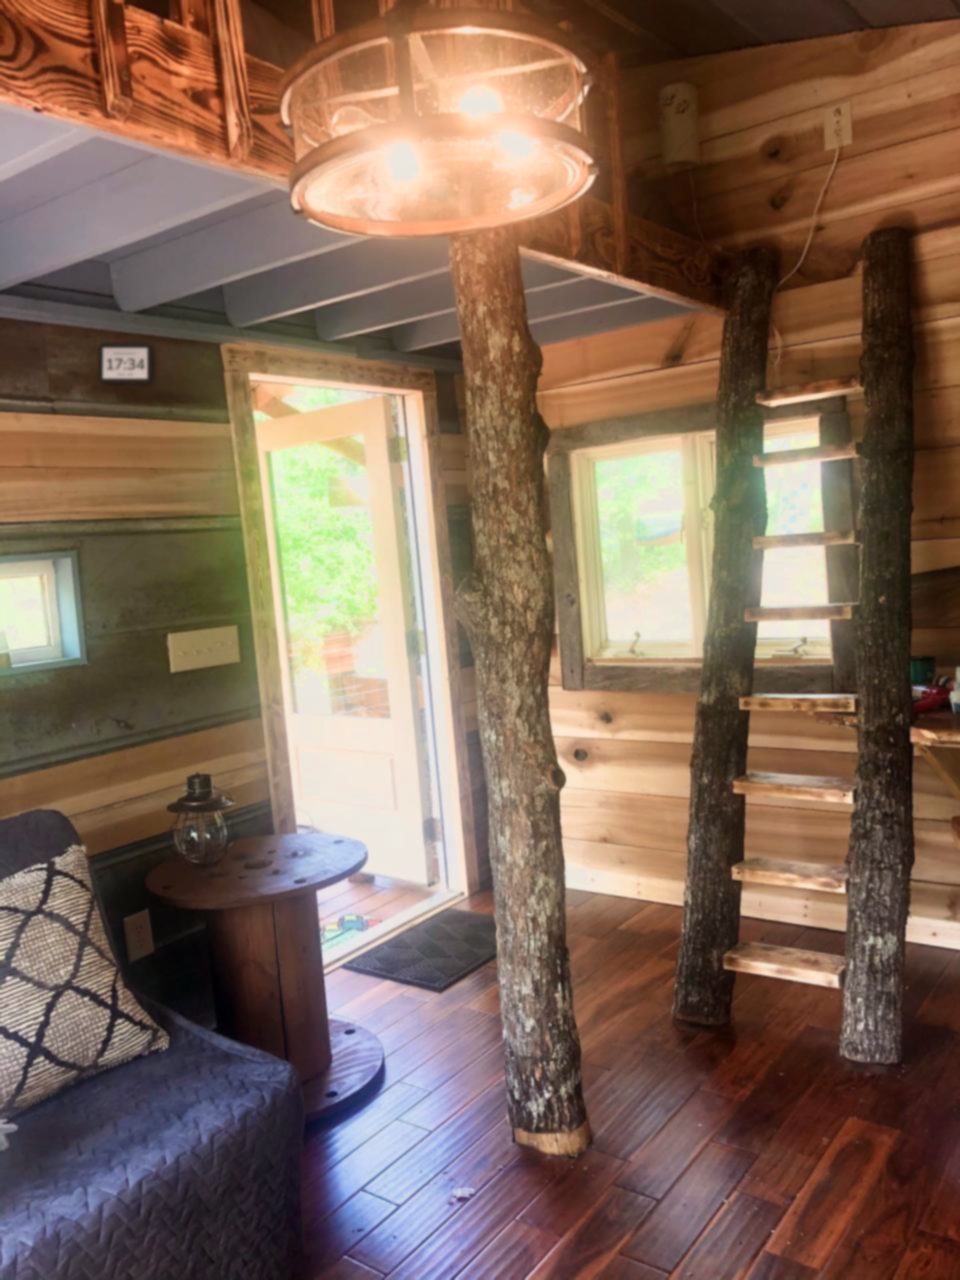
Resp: 17,34
